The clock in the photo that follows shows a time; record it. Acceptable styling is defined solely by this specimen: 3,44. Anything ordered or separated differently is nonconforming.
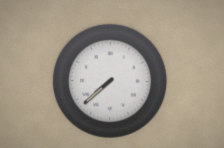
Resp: 7,38
